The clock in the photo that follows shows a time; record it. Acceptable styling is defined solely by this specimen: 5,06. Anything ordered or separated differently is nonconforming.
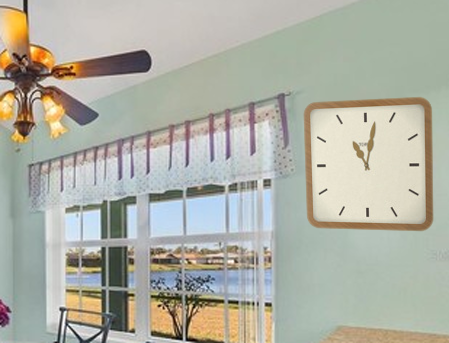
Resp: 11,02
